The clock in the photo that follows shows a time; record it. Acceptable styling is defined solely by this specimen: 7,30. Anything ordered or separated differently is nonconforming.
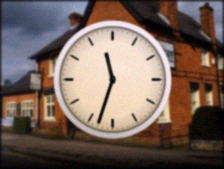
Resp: 11,33
